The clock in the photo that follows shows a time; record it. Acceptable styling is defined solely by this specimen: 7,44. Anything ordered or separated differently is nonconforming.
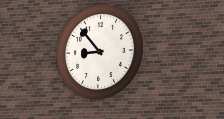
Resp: 8,53
